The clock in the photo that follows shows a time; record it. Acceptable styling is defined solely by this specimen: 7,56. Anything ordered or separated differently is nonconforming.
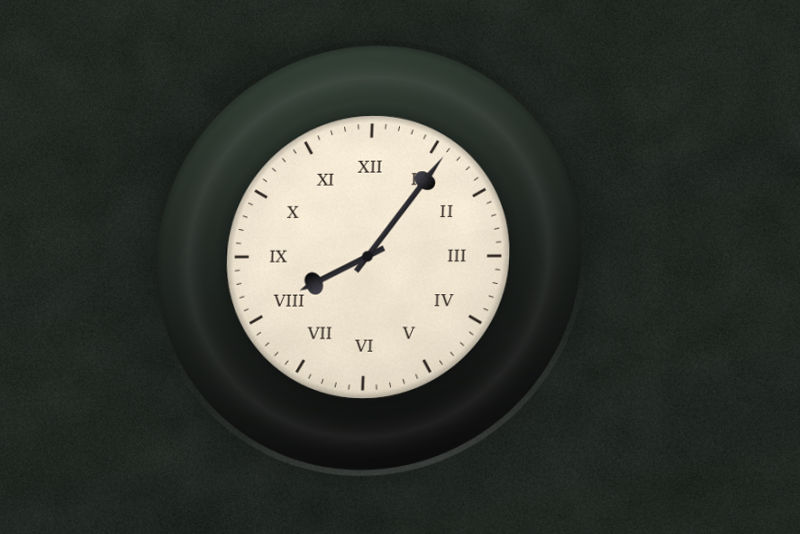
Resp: 8,06
